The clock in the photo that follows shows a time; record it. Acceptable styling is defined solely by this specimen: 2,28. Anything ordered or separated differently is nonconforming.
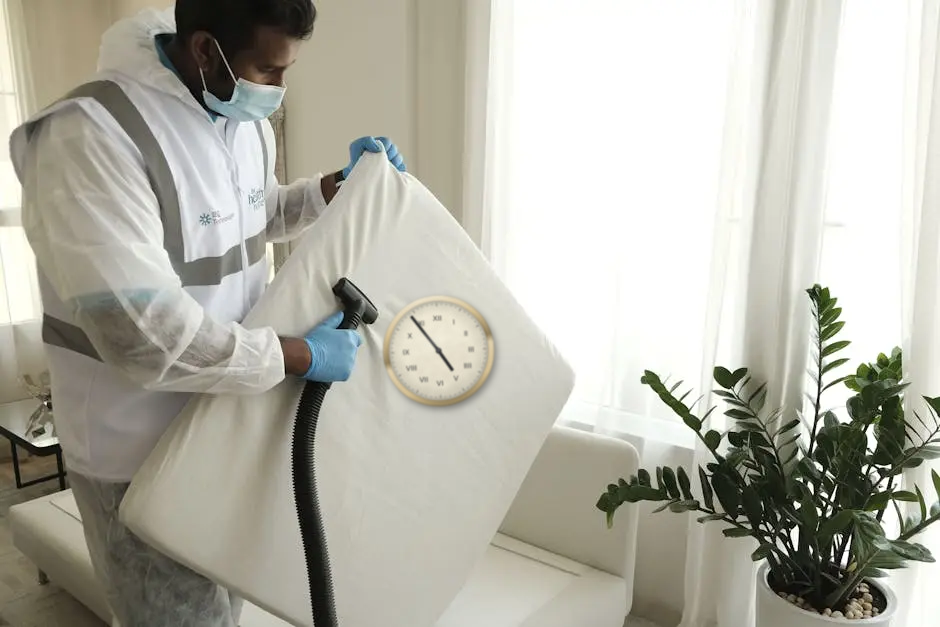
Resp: 4,54
